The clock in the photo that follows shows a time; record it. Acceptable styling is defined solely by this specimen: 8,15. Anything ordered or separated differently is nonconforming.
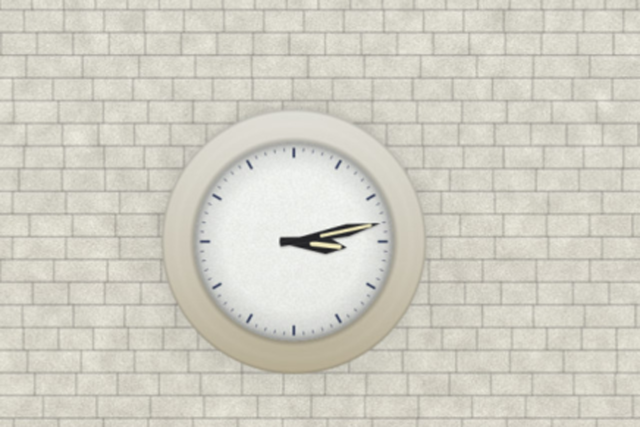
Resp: 3,13
